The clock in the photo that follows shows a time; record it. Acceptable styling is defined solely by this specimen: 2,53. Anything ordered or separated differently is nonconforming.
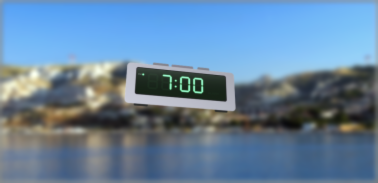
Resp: 7,00
